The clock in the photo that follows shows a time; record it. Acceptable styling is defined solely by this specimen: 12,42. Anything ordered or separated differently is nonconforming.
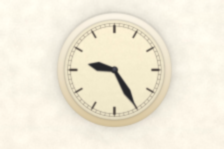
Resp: 9,25
